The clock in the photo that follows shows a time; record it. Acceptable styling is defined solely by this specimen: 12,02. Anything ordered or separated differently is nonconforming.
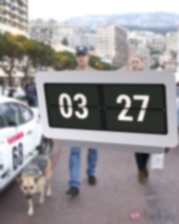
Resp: 3,27
